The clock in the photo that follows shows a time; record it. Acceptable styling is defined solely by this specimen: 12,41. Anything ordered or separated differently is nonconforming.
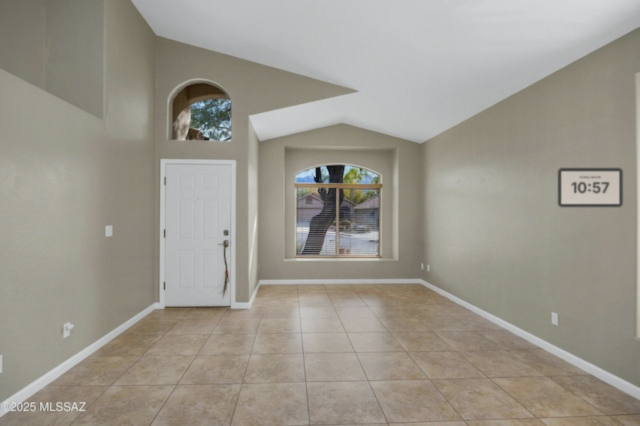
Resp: 10,57
